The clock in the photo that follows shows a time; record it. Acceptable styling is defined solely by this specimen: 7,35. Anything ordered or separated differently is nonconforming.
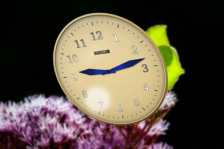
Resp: 9,13
